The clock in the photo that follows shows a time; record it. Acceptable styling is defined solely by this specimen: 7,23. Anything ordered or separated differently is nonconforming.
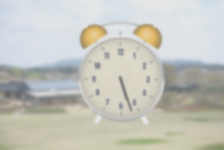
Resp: 5,27
